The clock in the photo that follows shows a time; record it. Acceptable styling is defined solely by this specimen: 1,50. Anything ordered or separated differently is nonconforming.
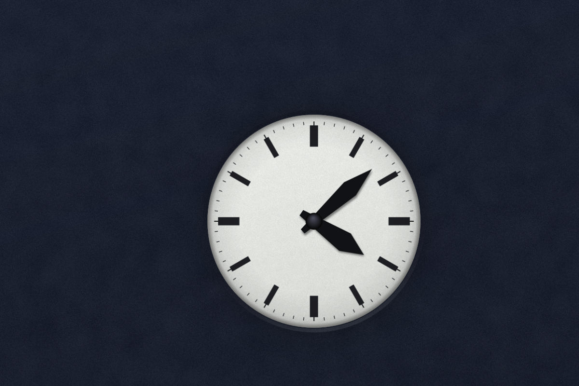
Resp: 4,08
